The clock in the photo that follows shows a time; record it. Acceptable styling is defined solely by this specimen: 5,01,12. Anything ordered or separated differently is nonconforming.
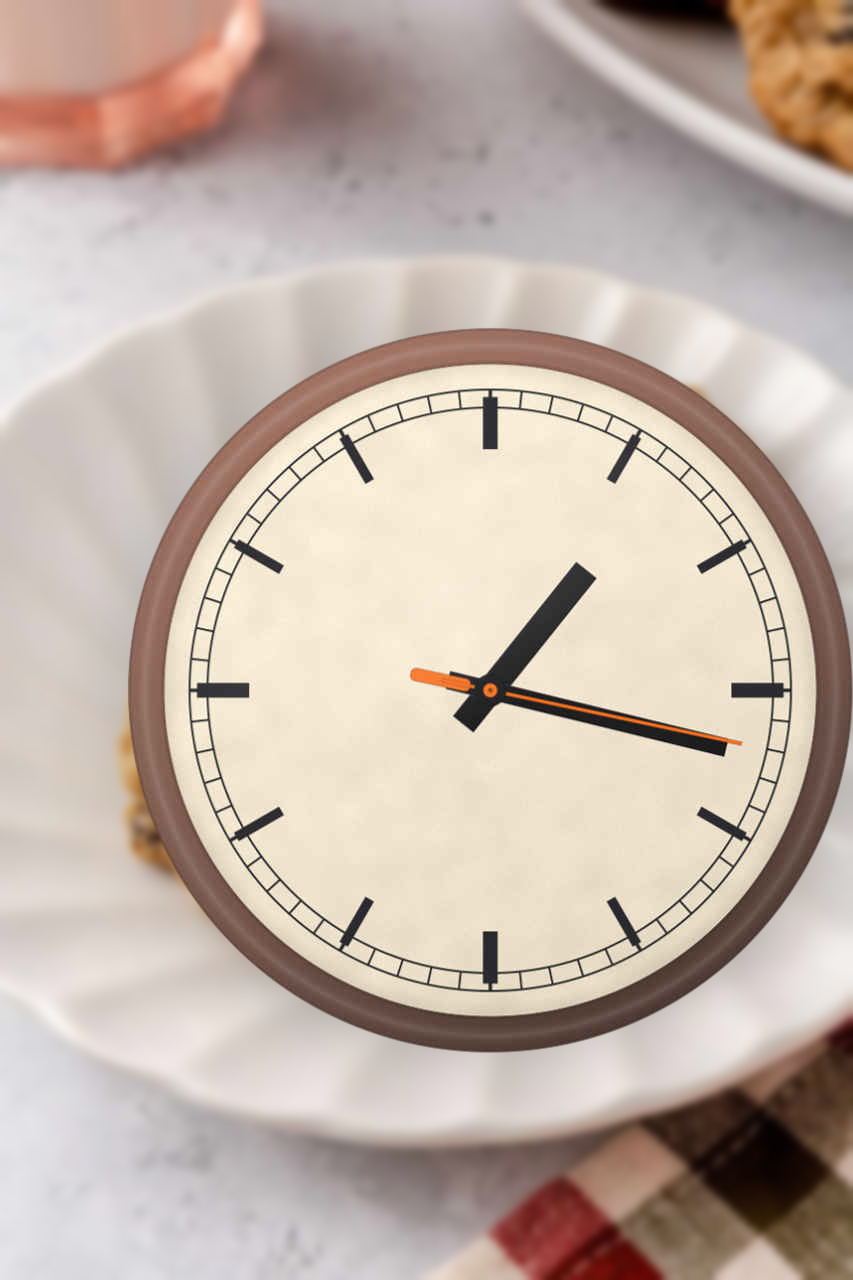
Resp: 1,17,17
